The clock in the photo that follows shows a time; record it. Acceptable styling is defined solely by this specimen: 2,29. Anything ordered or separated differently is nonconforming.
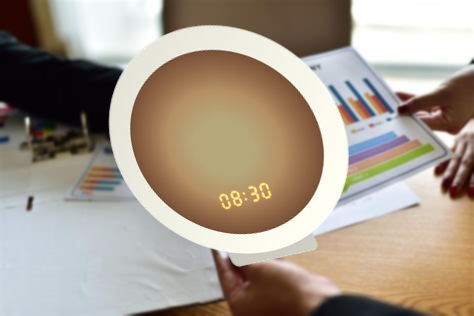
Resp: 8,30
